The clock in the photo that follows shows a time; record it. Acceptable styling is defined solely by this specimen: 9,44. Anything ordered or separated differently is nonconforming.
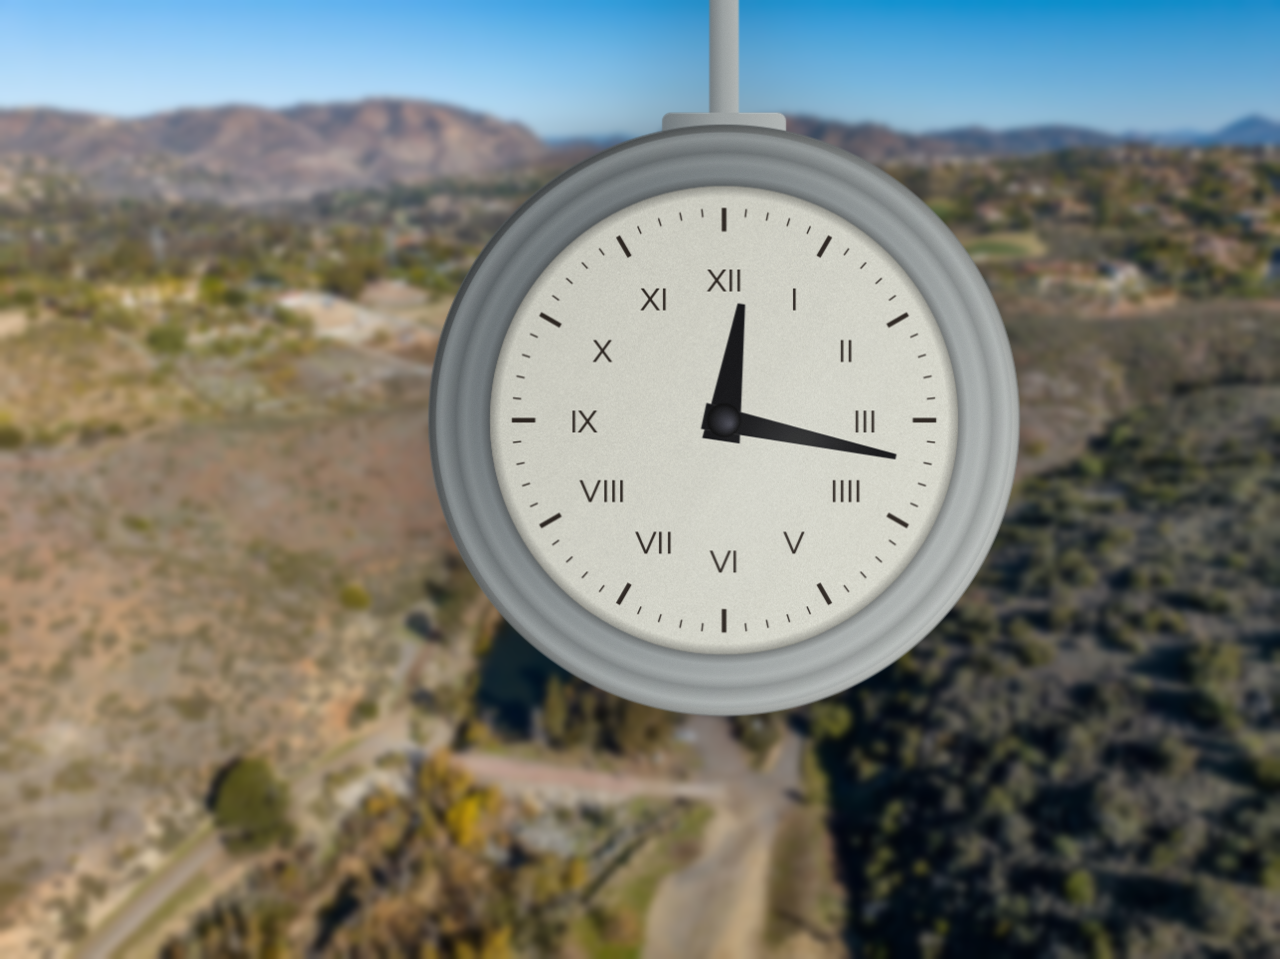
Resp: 12,17
